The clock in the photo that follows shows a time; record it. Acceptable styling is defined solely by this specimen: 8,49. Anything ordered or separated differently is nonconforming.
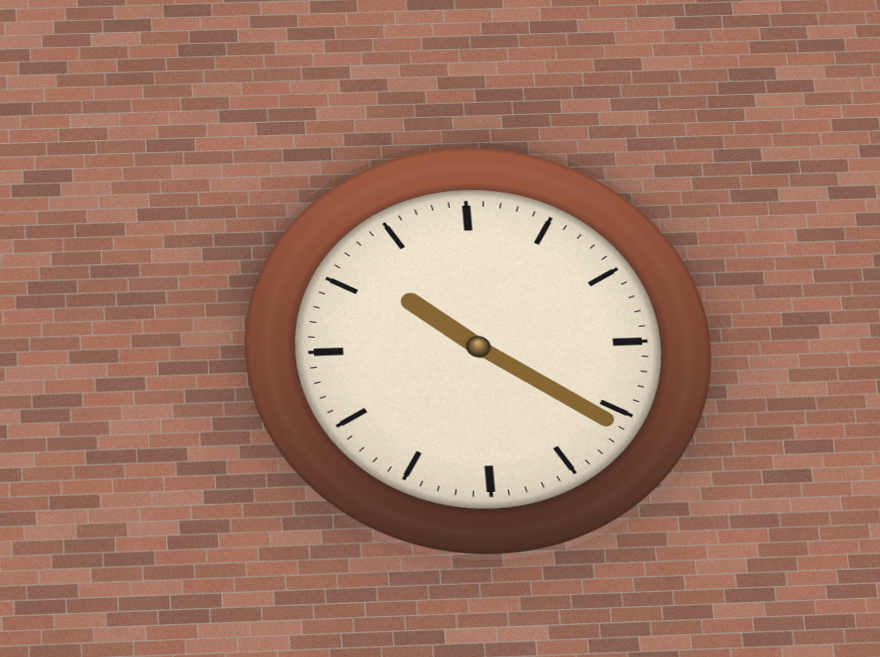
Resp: 10,21
